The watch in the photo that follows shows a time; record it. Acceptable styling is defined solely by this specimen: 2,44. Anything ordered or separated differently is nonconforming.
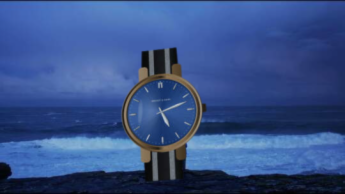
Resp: 5,12
